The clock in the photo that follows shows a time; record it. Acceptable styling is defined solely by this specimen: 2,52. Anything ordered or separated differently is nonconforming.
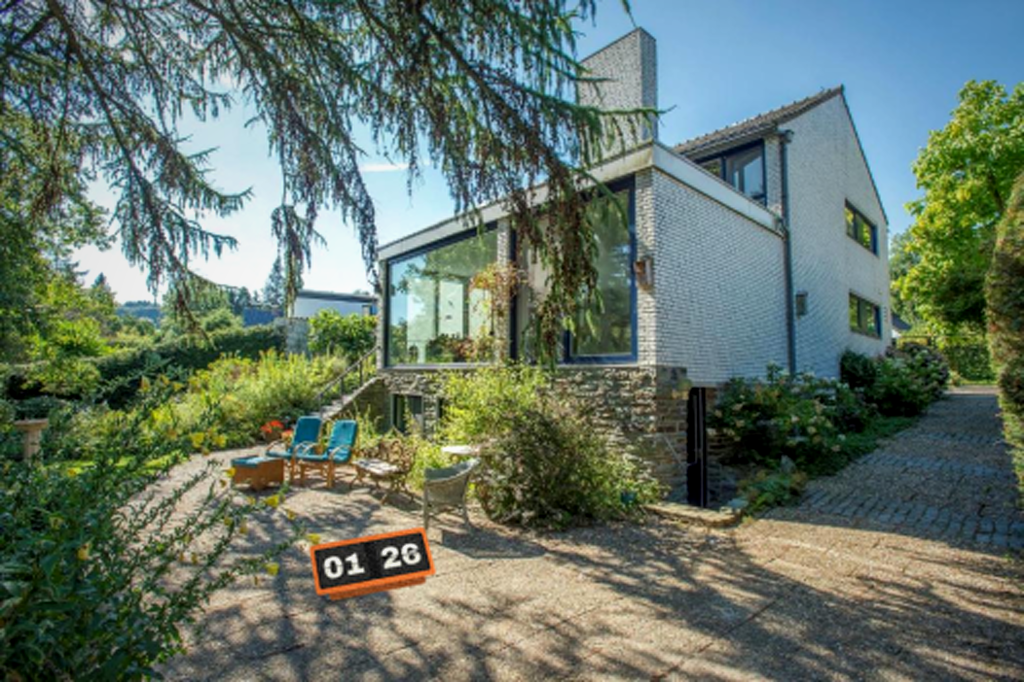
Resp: 1,26
